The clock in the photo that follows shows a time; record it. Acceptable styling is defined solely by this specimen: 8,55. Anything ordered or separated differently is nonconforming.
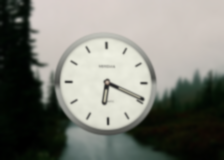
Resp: 6,19
